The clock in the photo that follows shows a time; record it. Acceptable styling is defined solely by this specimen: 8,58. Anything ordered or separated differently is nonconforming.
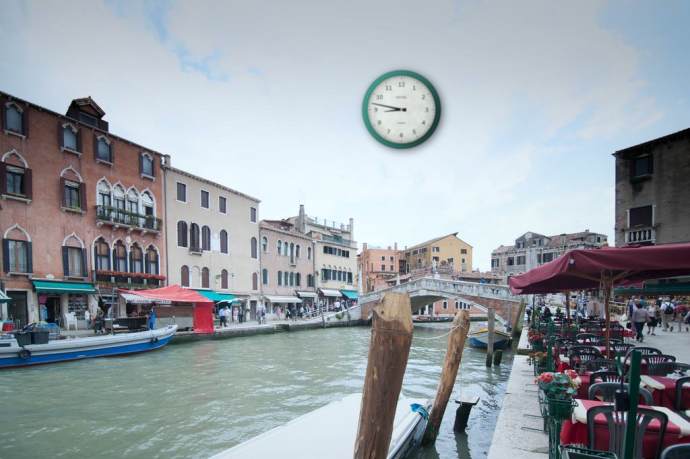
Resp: 8,47
